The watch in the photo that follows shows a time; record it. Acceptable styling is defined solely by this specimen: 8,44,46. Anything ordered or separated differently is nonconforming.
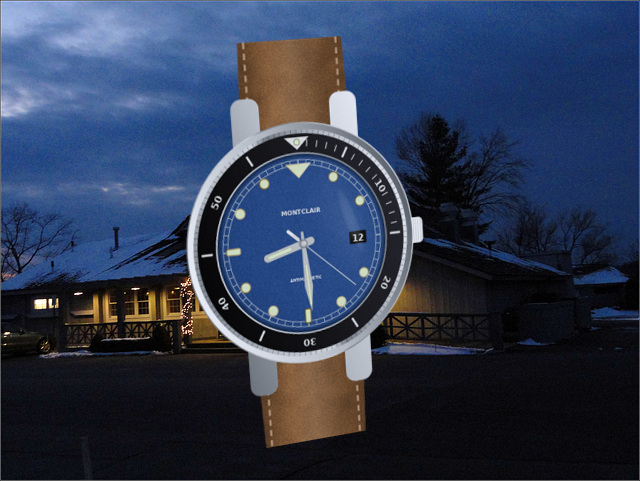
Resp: 8,29,22
